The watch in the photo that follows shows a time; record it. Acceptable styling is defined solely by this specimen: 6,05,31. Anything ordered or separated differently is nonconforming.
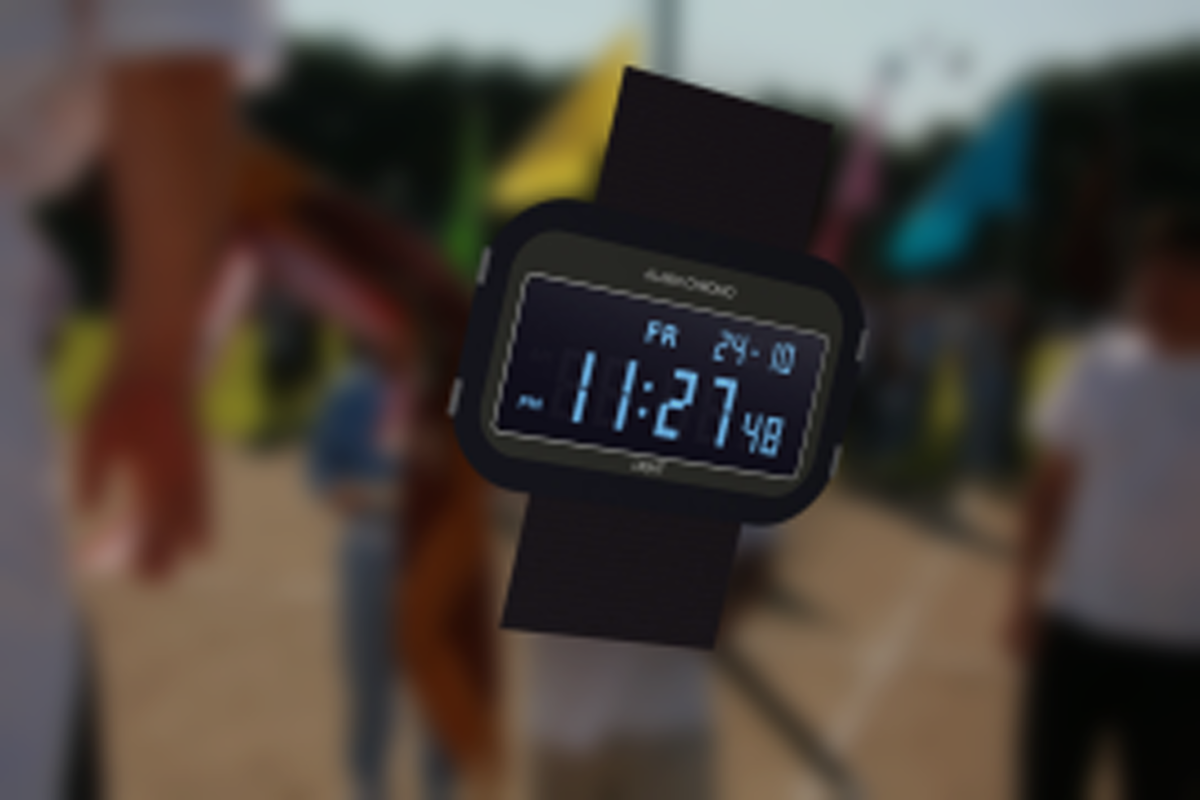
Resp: 11,27,48
